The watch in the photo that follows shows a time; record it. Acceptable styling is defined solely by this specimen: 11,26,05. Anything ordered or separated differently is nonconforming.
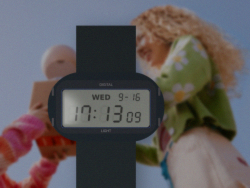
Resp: 17,13,09
